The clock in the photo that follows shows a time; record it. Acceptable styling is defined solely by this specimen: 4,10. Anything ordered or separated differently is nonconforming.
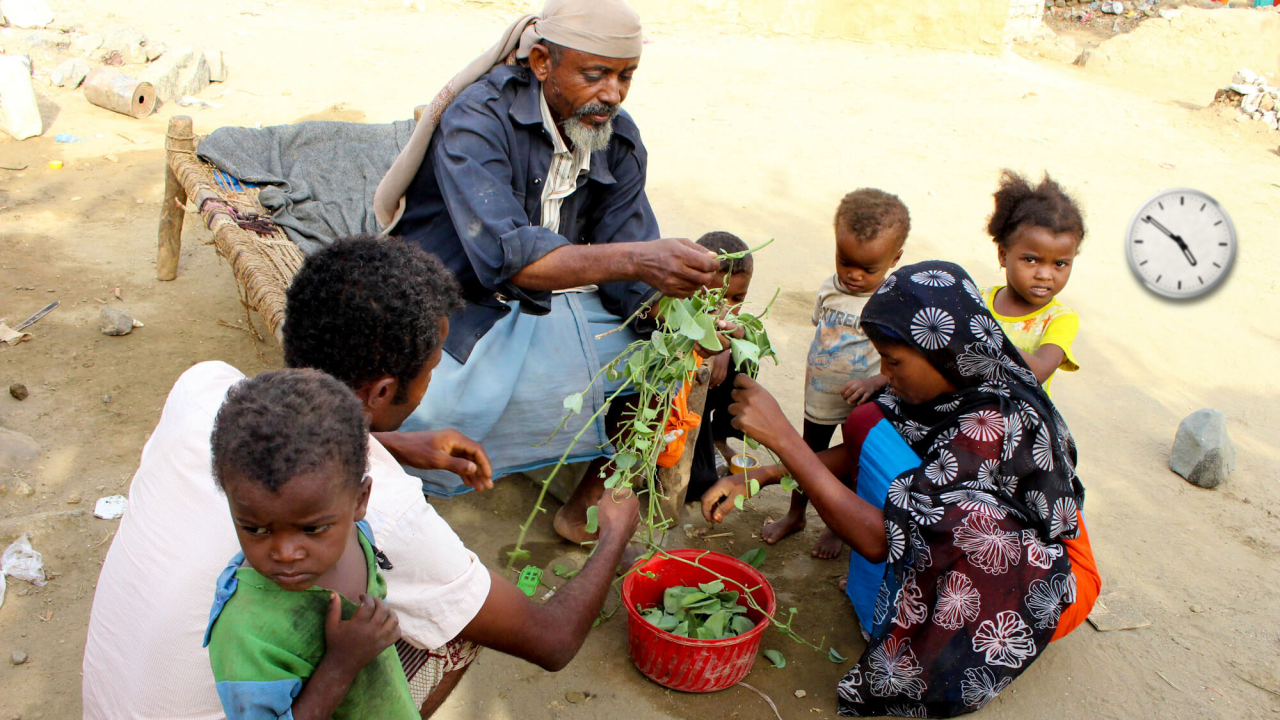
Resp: 4,51
